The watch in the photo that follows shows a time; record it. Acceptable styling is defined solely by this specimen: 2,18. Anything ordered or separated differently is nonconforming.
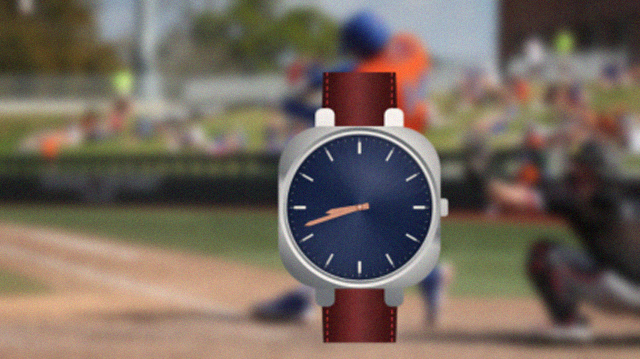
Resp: 8,42
